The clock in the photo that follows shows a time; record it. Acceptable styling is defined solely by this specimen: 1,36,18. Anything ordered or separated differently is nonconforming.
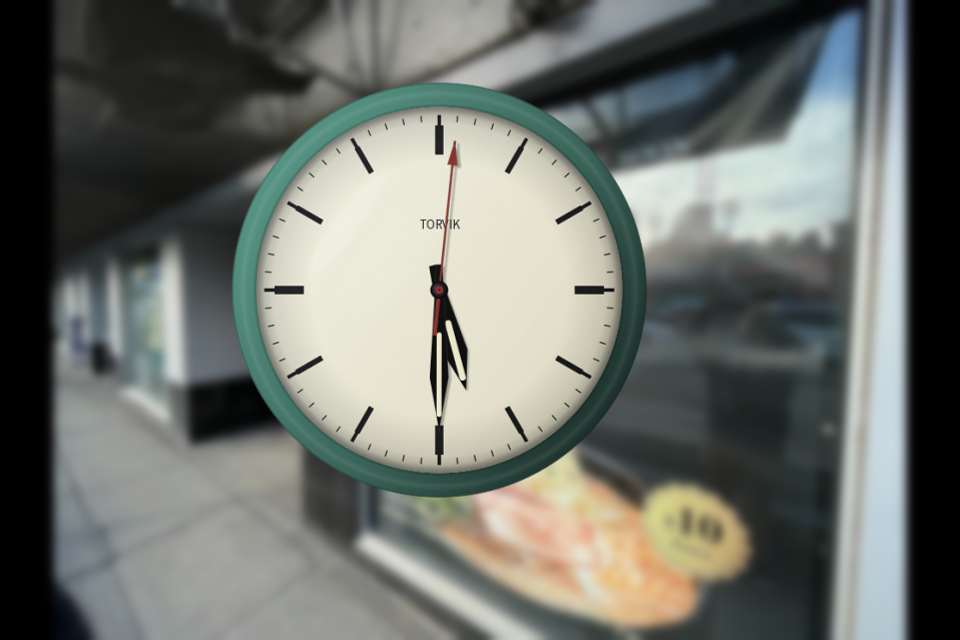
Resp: 5,30,01
